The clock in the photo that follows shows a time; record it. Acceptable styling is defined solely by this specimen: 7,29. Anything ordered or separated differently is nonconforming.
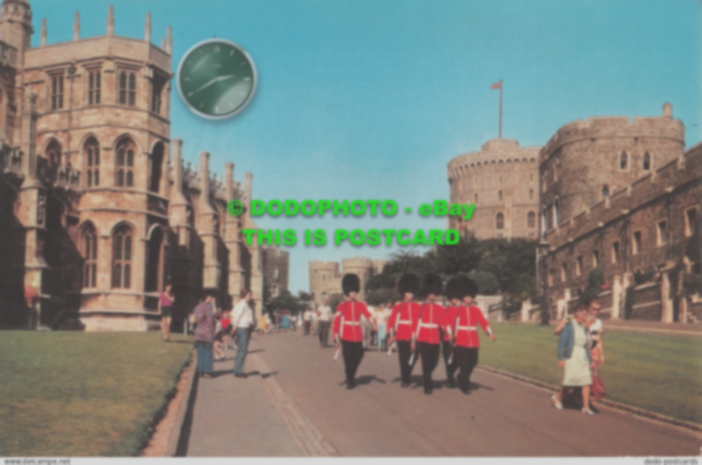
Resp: 2,40
